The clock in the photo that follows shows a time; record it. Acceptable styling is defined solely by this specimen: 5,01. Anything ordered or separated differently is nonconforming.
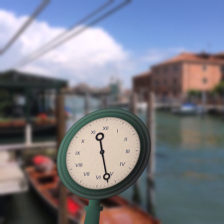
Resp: 11,27
